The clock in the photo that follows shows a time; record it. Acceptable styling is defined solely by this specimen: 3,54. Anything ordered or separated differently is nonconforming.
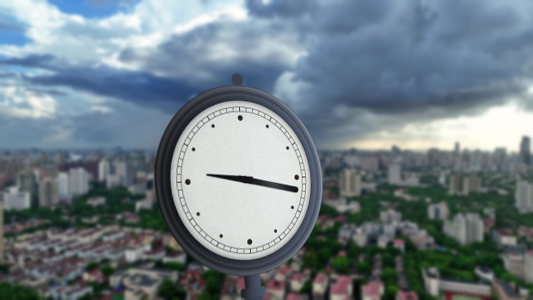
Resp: 9,17
